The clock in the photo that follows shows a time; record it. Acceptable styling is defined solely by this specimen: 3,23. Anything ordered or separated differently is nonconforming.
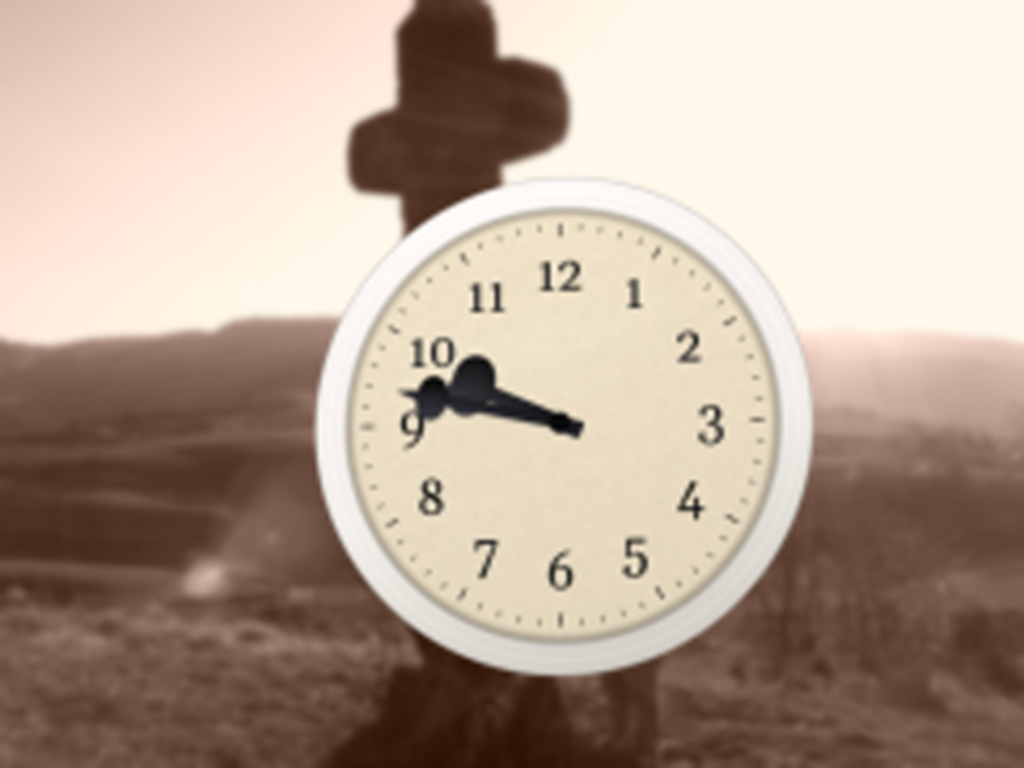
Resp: 9,47
